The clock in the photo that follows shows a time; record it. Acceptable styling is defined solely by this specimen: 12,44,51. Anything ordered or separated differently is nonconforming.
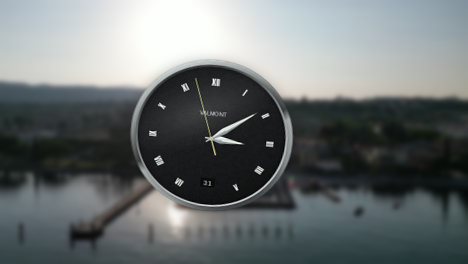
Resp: 3,08,57
